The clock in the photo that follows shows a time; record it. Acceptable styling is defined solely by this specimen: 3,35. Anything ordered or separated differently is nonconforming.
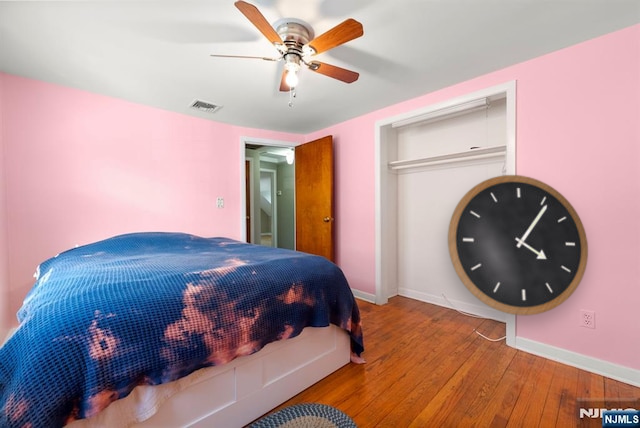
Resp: 4,06
